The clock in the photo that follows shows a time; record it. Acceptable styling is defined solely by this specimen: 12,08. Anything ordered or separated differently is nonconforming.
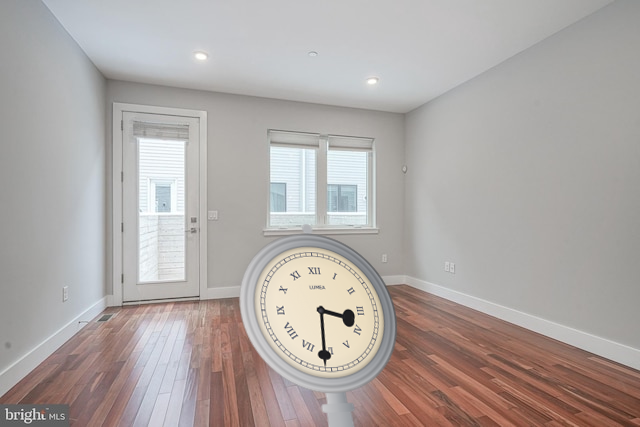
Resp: 3,31
